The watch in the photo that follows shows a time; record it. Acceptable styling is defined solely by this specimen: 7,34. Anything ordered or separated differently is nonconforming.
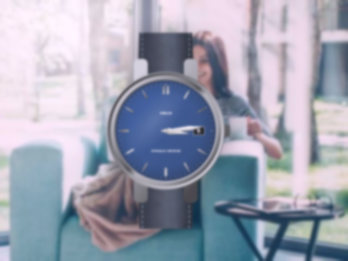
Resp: 3,14
